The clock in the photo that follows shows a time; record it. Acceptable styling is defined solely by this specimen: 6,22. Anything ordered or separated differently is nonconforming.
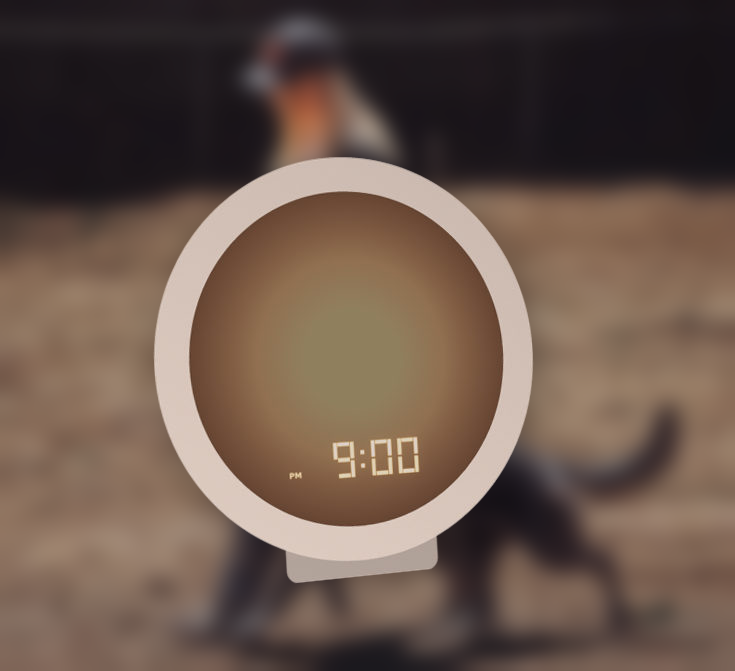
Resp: 9,00
